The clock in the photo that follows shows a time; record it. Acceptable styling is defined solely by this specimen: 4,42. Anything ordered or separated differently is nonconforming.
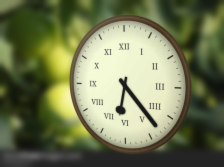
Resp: 6,23
